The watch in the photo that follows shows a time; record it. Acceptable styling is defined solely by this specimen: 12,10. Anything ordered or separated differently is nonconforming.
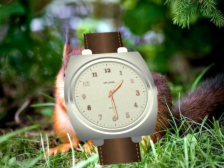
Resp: 1,29
